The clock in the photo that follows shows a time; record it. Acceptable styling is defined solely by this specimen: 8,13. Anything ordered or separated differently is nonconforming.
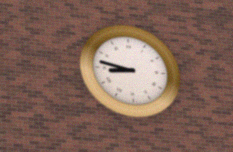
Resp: 8,47
